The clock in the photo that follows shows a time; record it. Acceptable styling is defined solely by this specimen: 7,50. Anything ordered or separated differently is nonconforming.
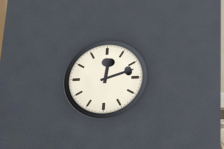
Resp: 12,12
